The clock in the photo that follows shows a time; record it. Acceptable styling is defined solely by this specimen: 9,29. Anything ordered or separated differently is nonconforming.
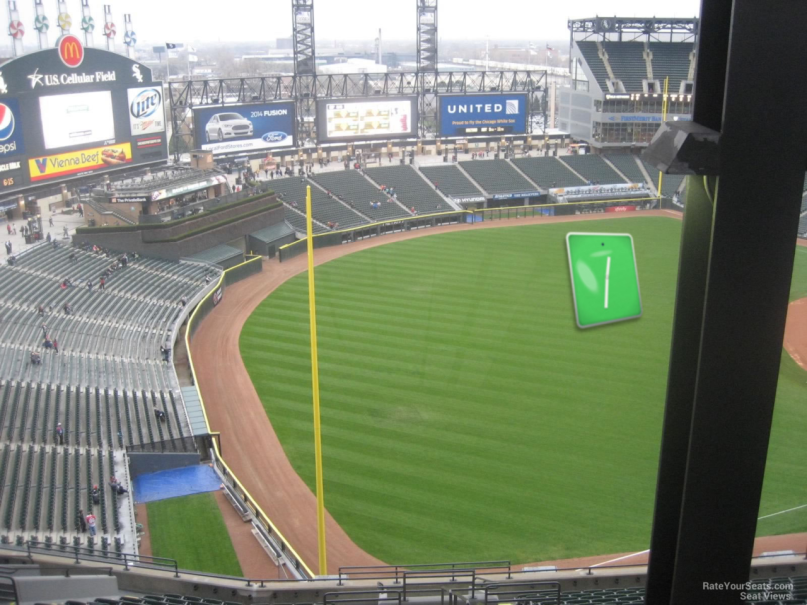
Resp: 12,32
